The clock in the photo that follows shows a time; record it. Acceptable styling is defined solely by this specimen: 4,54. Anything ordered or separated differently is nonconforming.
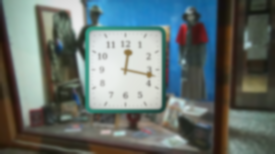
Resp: 12,17
